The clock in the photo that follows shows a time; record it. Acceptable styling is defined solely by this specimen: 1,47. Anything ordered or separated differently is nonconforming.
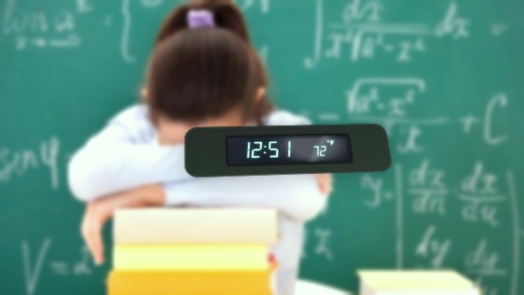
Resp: 12,51
